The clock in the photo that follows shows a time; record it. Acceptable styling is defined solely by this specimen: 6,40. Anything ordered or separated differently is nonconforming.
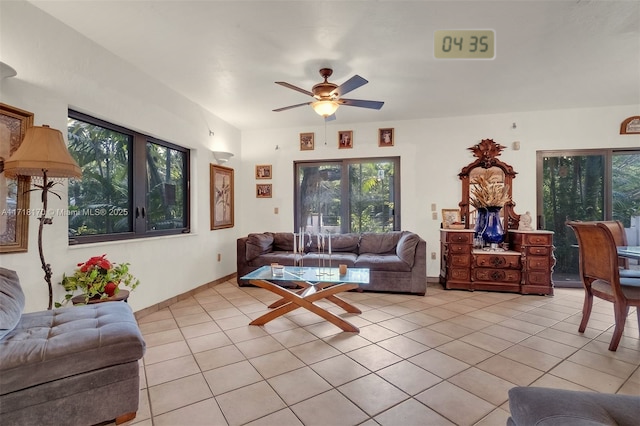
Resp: 4,35
